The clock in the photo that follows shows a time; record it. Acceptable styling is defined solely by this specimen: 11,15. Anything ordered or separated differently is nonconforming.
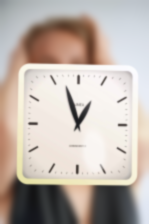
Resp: 12,57
